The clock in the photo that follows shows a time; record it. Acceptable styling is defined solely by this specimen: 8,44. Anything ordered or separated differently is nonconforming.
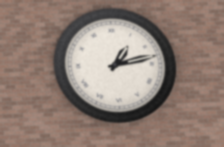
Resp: 1,13
